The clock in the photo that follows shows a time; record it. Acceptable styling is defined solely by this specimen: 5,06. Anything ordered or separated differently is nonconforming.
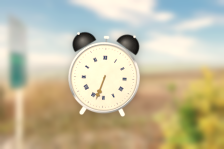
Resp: 6,33
